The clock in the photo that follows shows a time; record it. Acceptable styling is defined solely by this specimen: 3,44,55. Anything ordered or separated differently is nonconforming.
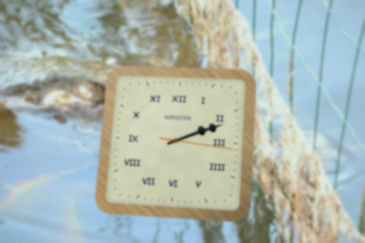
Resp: 2,11,16
